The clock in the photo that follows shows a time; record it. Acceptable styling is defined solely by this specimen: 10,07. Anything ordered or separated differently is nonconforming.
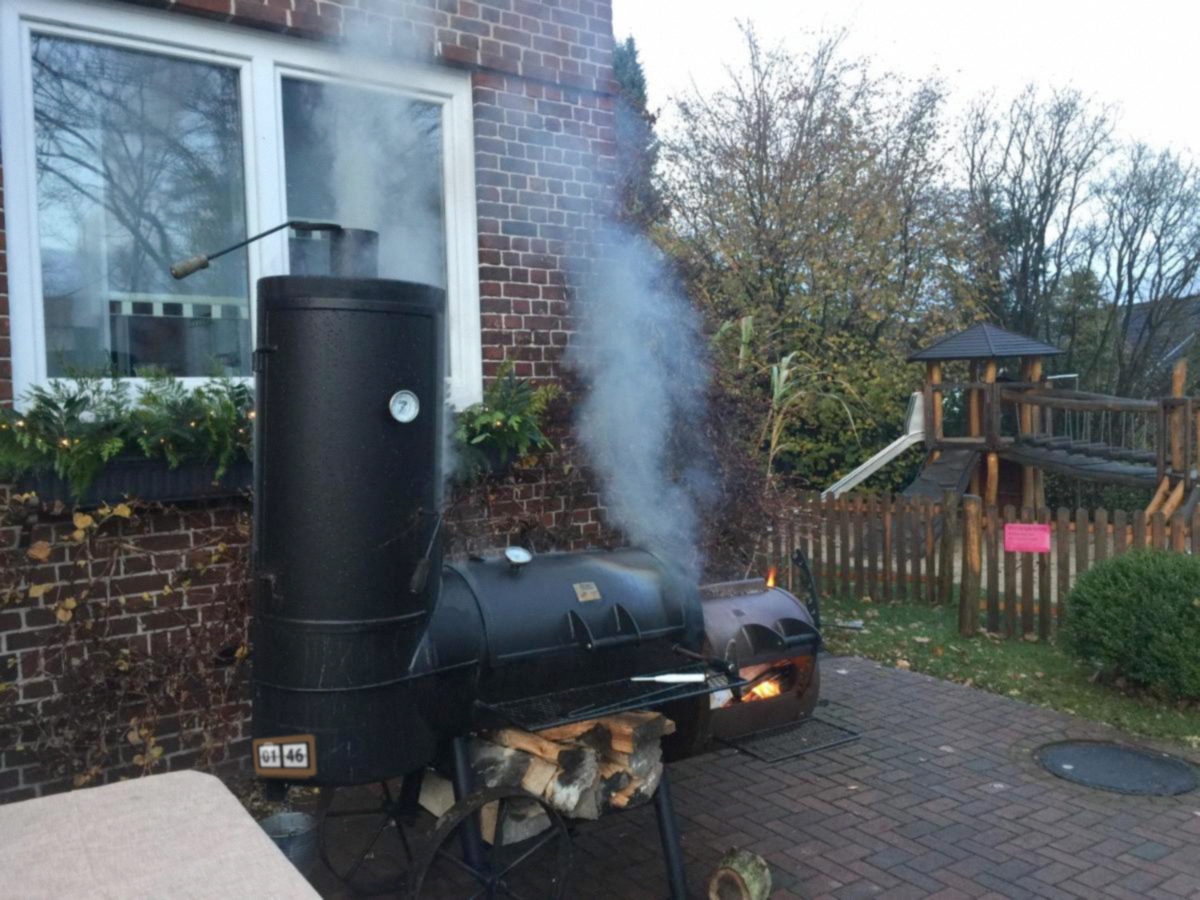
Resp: 1,46
